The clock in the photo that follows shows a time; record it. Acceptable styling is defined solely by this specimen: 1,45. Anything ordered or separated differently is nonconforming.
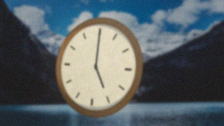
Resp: 5,00
